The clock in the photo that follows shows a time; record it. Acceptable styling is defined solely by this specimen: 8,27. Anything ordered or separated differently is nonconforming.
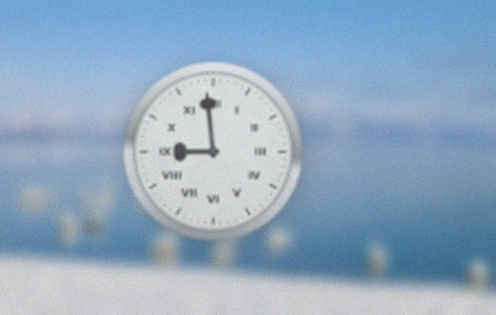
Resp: 8,59
